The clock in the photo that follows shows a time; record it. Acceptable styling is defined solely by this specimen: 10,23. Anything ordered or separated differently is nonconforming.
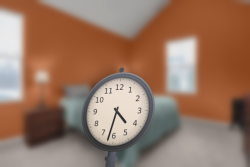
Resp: 4,32
